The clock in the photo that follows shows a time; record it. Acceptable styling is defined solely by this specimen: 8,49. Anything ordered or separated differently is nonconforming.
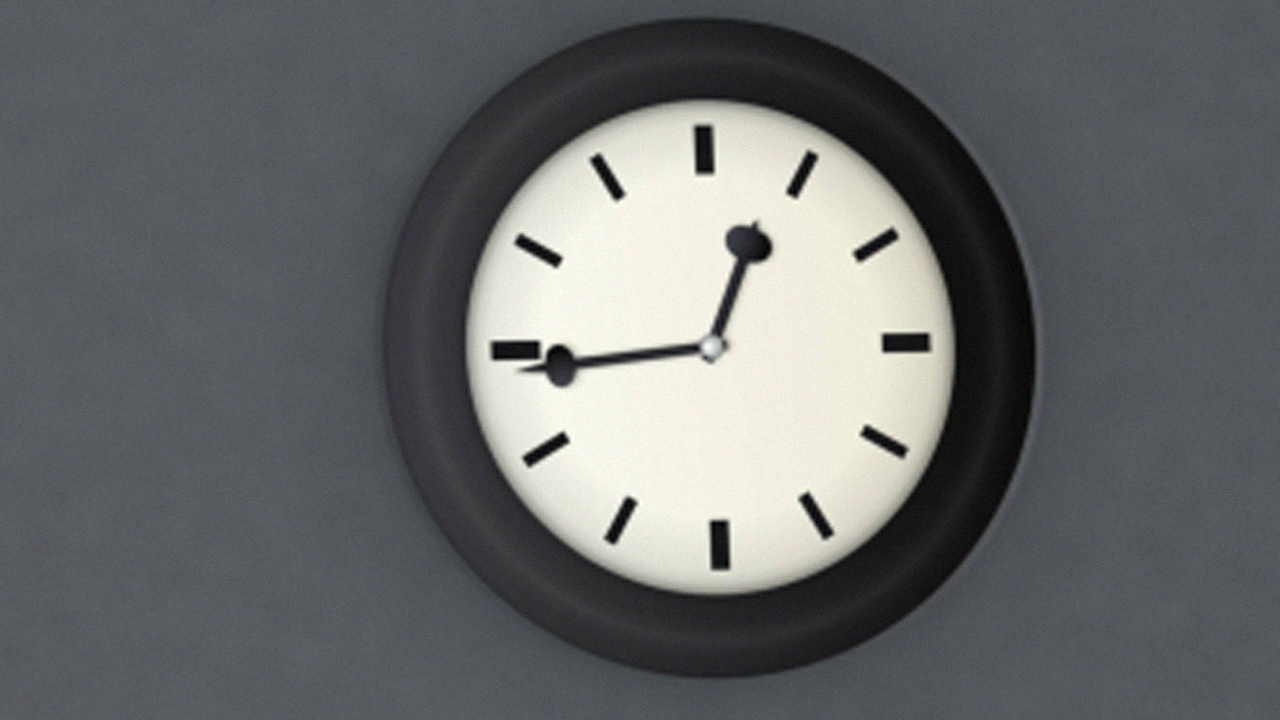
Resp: 12,44
